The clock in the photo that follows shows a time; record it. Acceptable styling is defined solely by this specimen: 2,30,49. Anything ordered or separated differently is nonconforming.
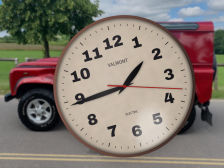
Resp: 1,44,18
